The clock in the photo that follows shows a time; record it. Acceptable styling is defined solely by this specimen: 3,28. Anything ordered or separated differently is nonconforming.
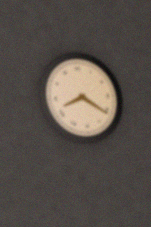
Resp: 8,21
